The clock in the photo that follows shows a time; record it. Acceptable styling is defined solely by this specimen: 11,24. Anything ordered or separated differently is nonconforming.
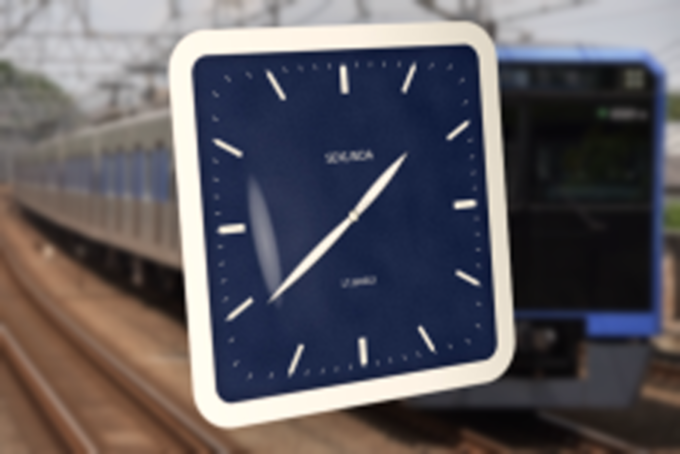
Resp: 1,39
